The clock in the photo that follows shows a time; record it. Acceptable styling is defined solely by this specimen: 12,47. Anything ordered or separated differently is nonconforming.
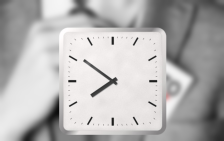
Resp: 7,51
